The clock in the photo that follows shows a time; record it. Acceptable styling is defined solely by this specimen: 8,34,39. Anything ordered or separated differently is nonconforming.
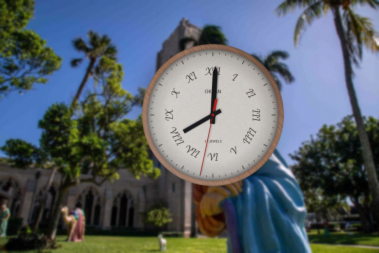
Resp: 8,00,32
